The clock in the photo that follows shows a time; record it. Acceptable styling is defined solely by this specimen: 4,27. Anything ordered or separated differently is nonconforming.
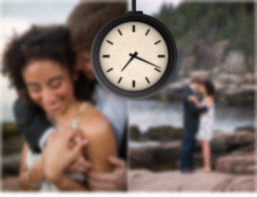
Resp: 7,19
